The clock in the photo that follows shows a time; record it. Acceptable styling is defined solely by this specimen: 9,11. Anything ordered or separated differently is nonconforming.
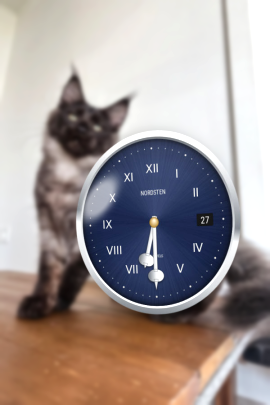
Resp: 6,30
